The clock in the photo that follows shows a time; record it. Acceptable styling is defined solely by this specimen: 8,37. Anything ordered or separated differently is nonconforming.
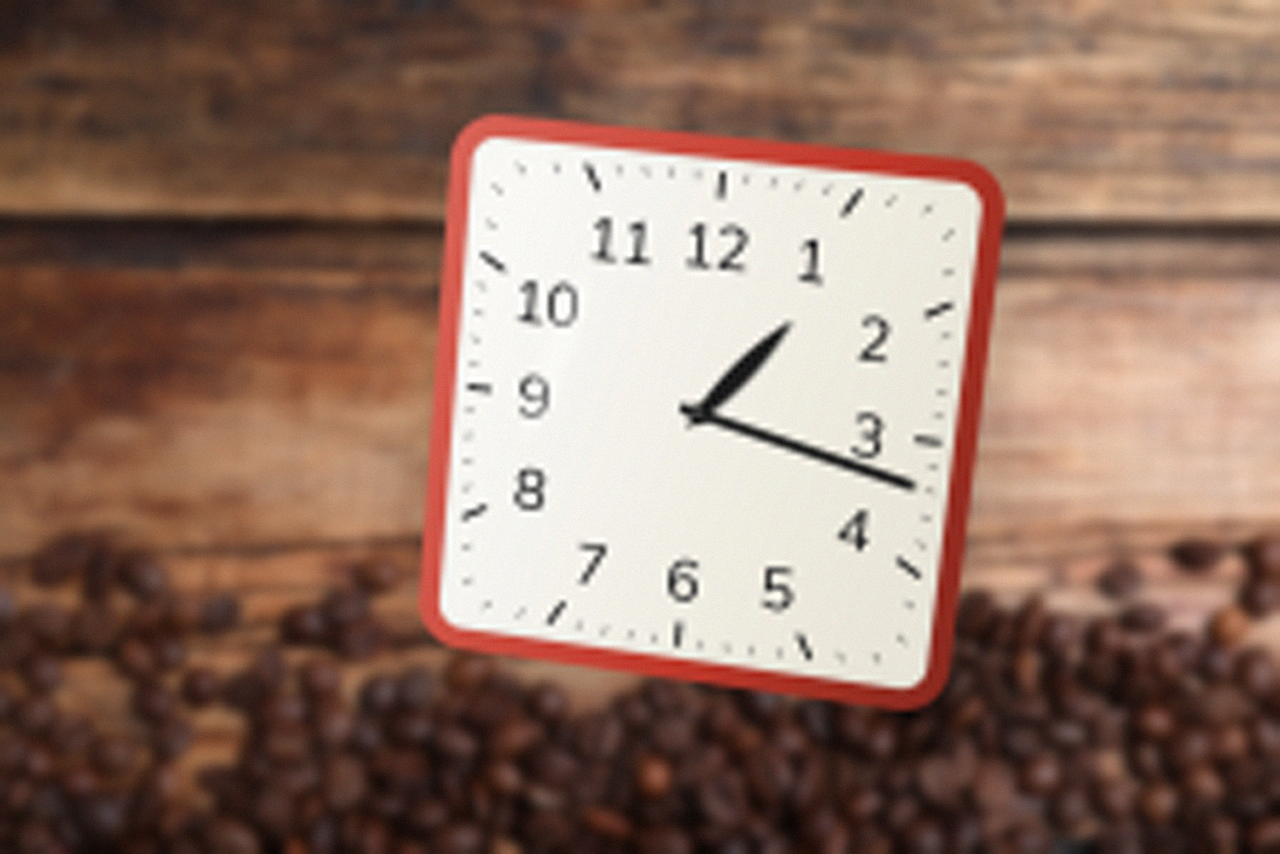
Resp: 1,17
